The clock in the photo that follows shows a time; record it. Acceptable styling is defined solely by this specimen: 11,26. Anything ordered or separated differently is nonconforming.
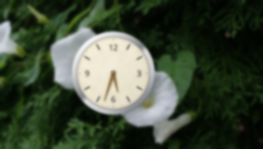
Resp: 5,33
